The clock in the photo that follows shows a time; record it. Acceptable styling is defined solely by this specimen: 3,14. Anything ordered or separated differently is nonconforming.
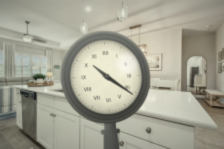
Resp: 10,21
